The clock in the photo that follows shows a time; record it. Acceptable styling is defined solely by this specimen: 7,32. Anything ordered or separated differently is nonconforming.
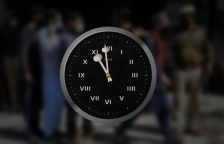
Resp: 10,59
